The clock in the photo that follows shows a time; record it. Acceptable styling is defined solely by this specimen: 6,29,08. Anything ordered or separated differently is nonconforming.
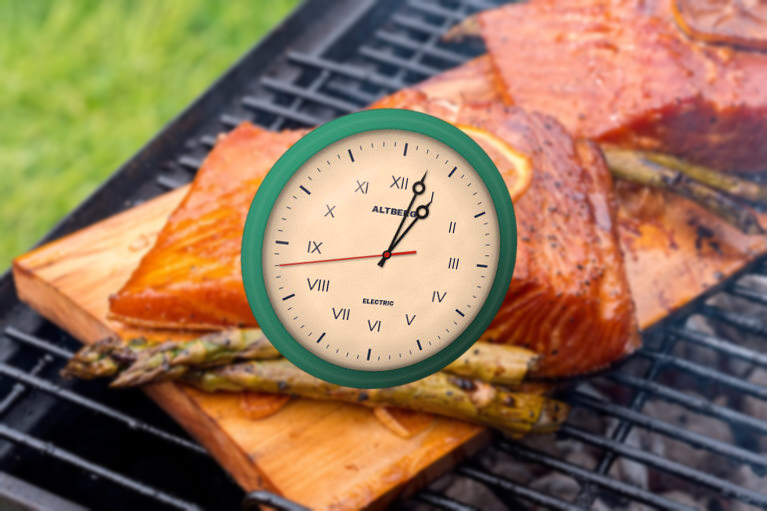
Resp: 1,02,43
